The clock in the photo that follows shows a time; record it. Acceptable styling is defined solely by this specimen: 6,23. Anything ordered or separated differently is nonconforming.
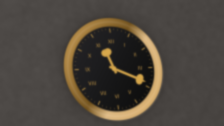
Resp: 11,19
